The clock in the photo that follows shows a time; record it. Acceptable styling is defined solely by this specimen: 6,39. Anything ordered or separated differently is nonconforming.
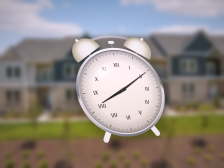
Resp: 8,10
